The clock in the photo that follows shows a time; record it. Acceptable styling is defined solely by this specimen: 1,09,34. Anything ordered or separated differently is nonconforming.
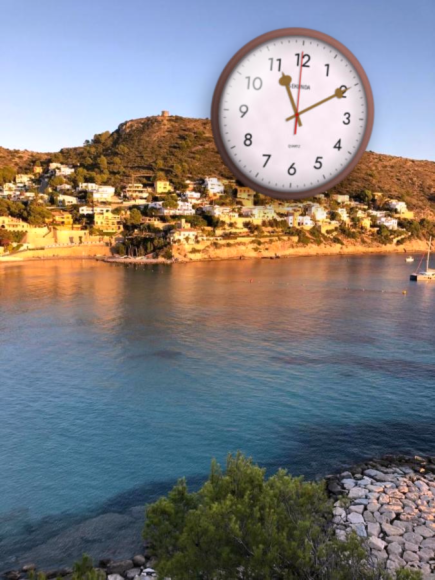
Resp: 11,10,00
